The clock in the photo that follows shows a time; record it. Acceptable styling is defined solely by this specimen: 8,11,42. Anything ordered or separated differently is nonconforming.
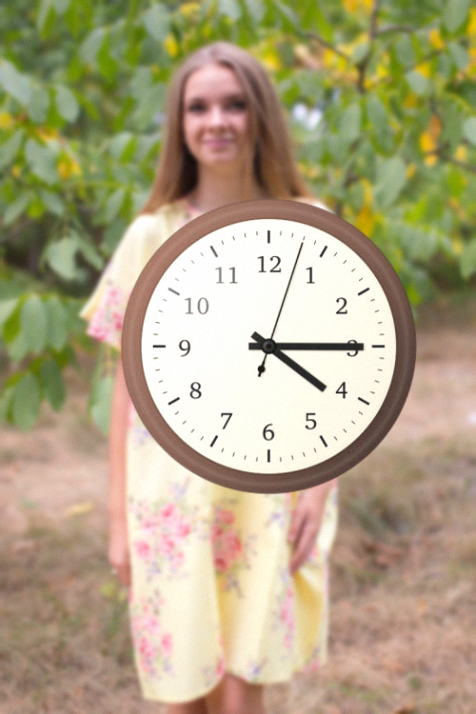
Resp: 4,15,03
